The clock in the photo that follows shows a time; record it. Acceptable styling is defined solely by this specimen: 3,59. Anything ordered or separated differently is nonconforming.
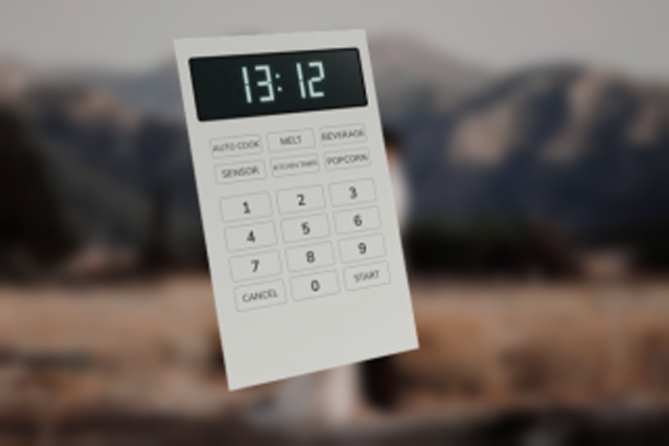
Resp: 13,12
